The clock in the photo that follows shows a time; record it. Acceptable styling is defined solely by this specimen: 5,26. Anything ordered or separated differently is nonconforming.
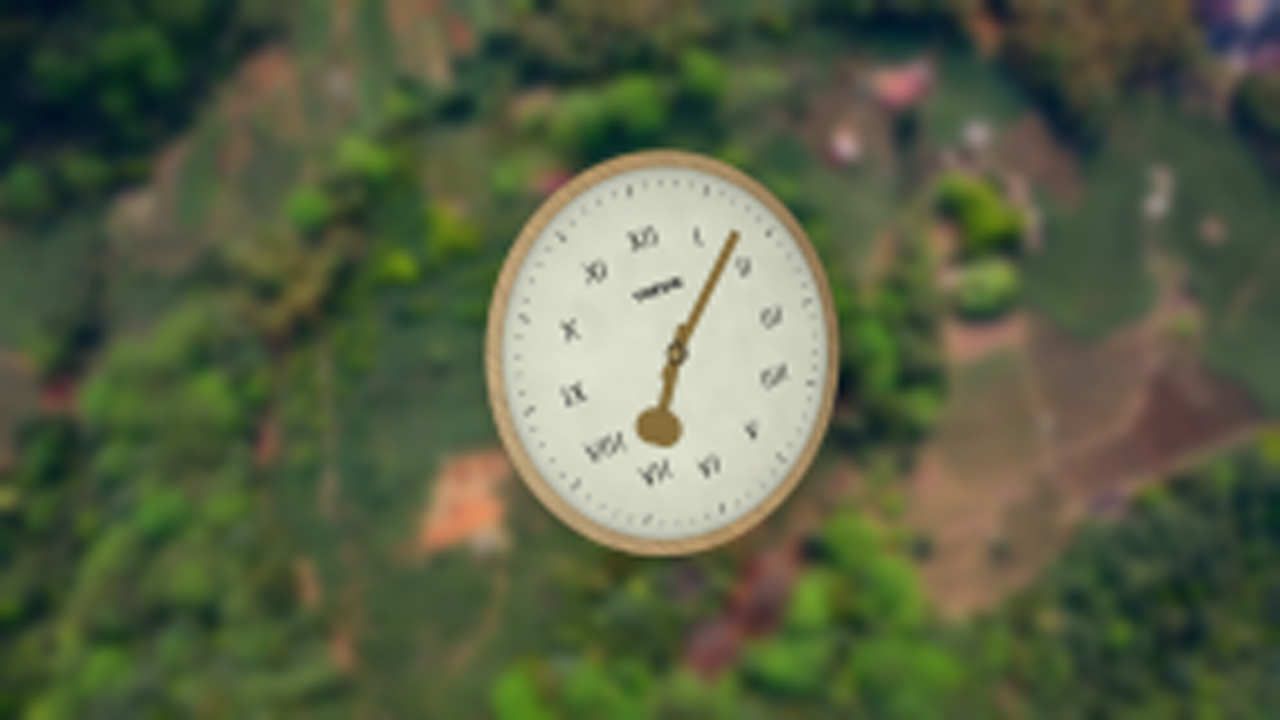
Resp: 7,08
